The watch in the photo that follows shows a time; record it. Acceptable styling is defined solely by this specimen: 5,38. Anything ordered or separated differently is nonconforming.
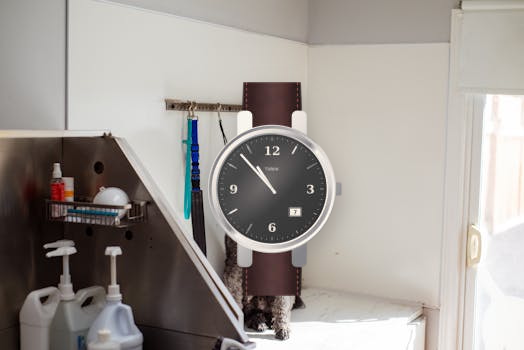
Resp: 10,53
